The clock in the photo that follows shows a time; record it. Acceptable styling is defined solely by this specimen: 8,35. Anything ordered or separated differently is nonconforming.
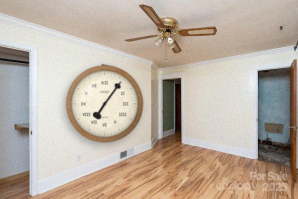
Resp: 7,06
